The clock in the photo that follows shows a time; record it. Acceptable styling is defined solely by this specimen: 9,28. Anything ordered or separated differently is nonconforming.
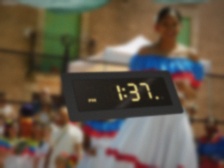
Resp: 1,37
